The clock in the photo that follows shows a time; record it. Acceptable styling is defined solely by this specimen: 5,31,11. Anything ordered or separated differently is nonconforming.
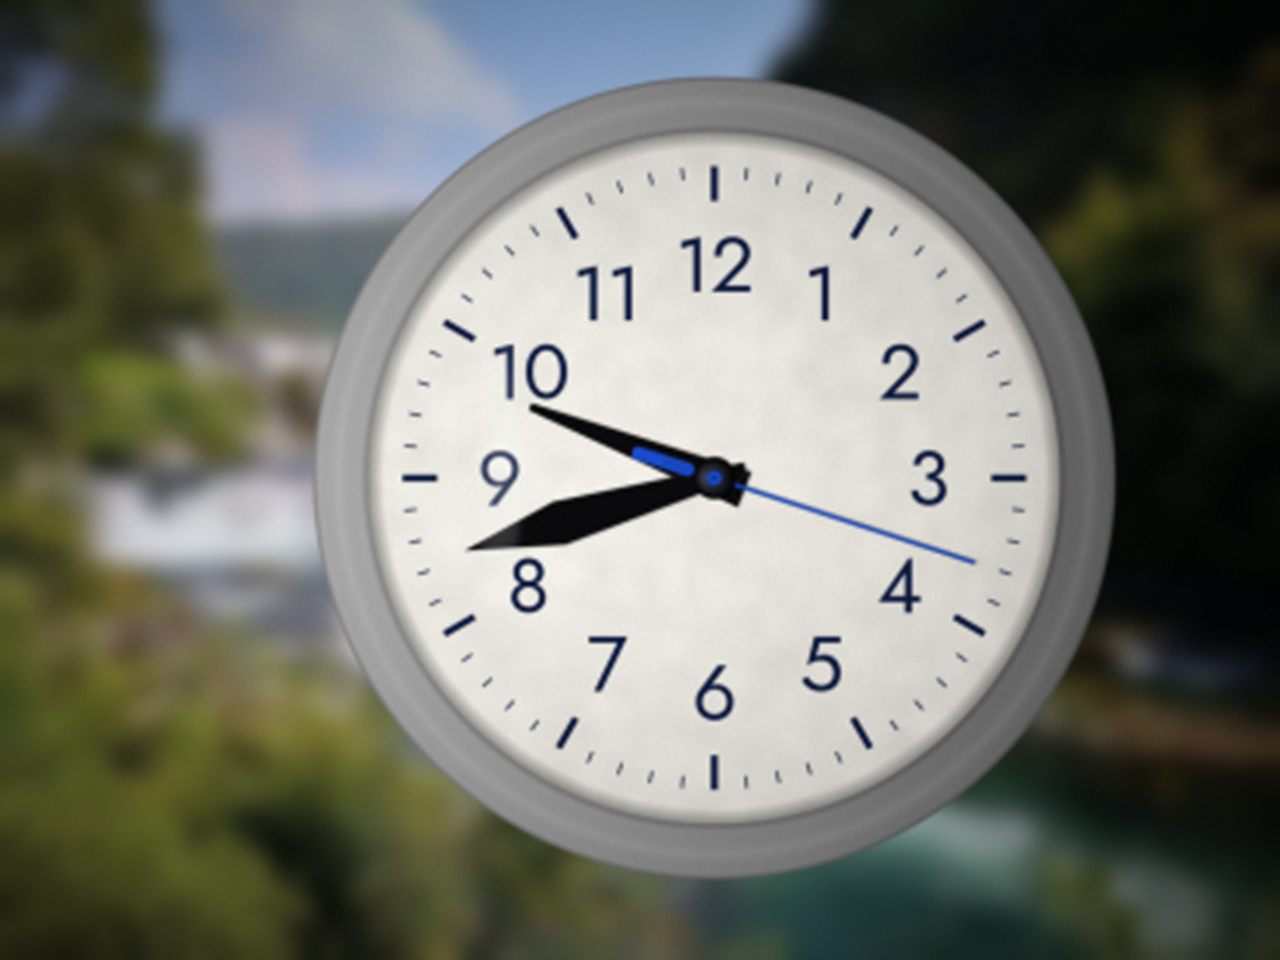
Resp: 9,42,18
